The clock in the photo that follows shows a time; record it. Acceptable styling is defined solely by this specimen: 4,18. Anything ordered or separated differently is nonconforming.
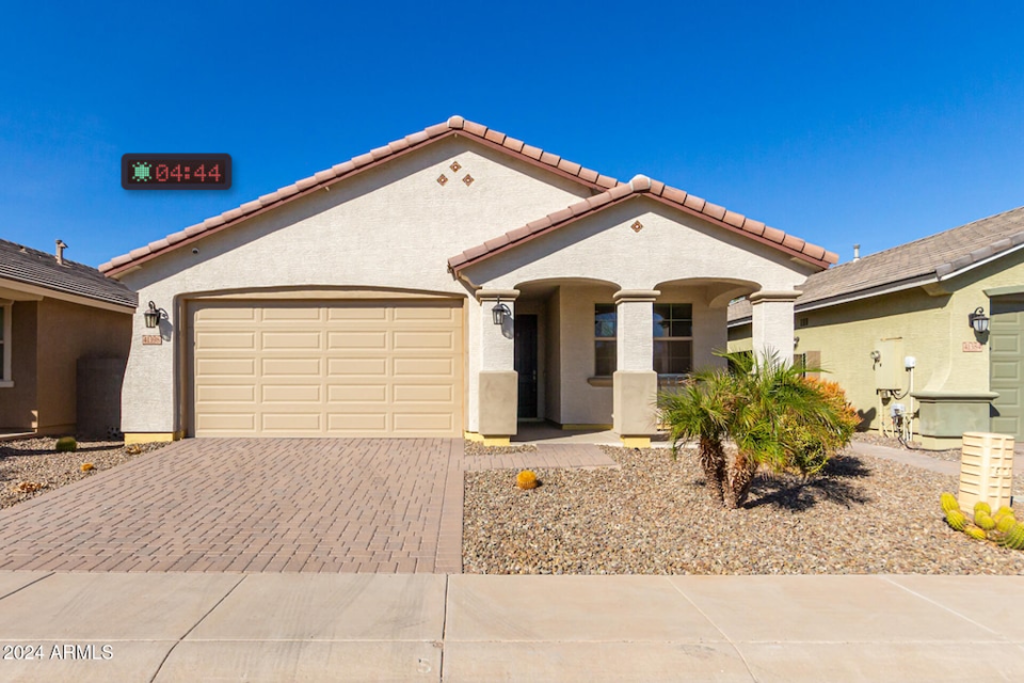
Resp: 4,44
